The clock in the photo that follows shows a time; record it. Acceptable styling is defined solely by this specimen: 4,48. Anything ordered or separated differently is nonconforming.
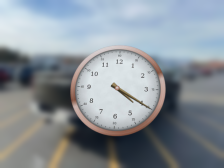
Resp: 4,20
